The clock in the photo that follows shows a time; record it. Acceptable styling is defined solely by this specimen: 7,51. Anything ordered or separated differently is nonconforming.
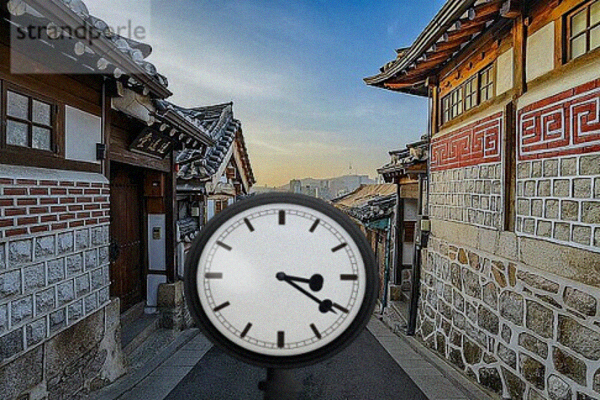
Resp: 3,21
